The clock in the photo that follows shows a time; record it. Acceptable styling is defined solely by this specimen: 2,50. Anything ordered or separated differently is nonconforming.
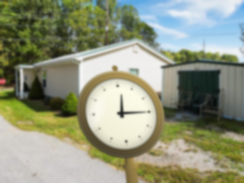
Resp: 12,15
